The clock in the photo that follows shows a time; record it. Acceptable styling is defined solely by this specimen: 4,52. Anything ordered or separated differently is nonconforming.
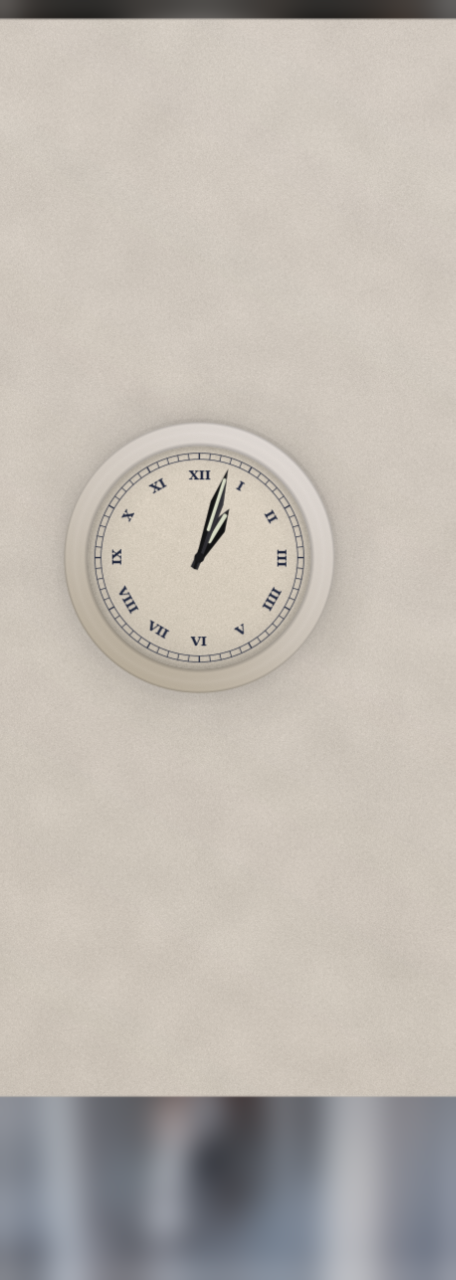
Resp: 1,03
